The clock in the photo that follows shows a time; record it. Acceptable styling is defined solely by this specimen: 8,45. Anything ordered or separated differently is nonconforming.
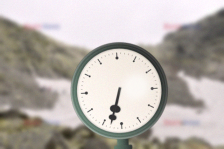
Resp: 6,33
